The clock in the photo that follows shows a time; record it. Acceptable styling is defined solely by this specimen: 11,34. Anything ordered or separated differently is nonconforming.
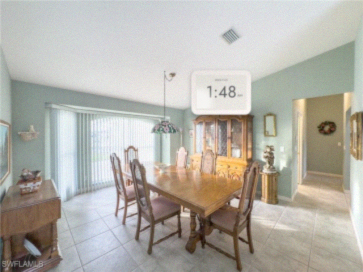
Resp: 1,48
